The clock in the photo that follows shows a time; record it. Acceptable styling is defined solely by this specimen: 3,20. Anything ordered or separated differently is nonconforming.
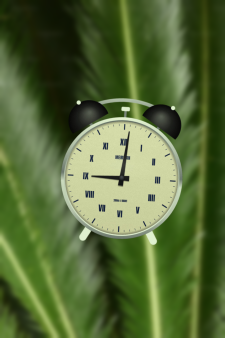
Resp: 9,01
